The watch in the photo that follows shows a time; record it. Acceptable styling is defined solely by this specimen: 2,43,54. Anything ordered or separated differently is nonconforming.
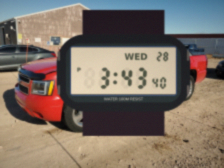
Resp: 3,43,40
